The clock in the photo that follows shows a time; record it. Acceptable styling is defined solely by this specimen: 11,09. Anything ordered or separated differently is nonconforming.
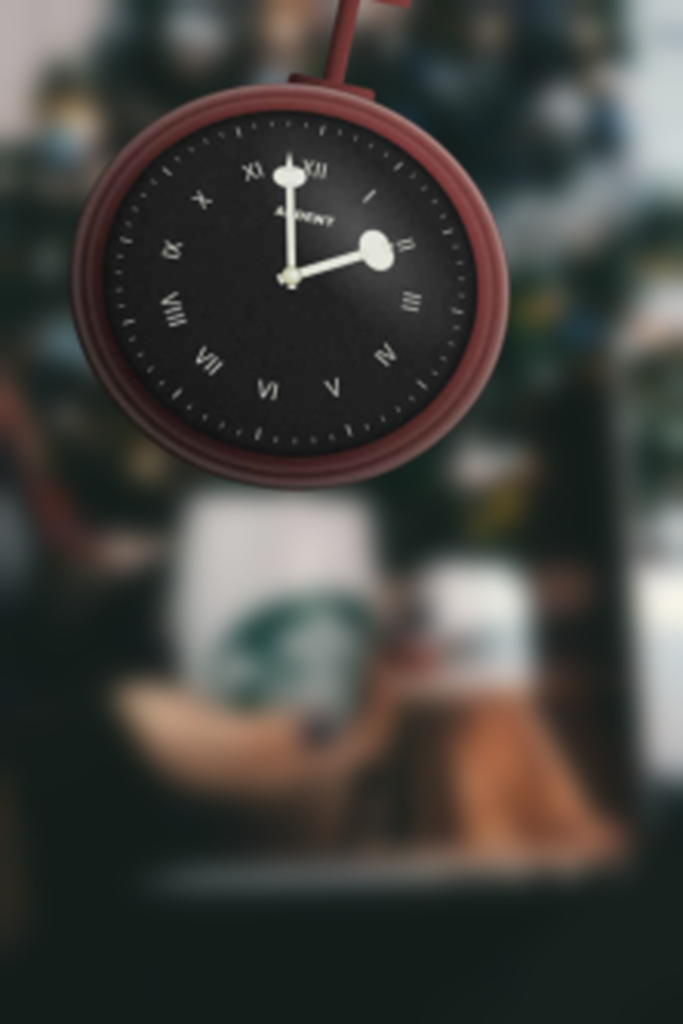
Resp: 1,58
